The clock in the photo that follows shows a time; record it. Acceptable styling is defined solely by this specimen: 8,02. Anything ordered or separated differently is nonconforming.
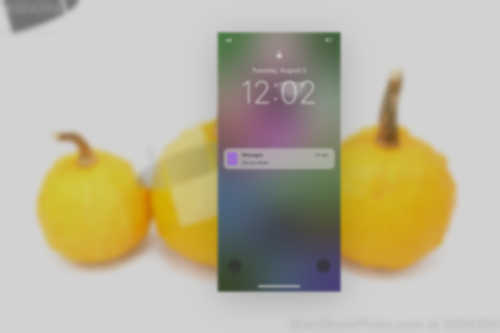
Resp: 12,02
